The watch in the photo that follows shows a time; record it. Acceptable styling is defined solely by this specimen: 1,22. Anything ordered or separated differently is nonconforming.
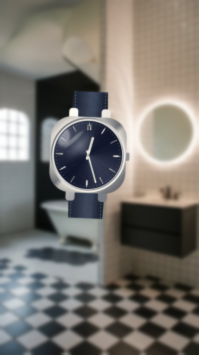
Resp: 12,27
